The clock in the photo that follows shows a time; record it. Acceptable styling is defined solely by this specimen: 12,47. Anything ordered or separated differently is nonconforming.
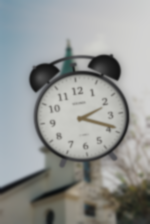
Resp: 2,19
